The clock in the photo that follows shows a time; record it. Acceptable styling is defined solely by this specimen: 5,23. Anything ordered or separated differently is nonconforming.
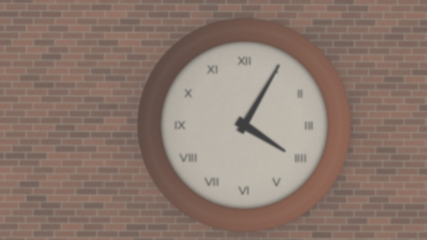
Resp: 4,05
